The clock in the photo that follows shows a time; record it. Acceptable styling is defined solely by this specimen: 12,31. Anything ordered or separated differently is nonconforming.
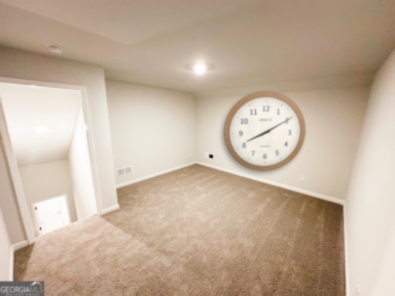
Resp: 8,10
